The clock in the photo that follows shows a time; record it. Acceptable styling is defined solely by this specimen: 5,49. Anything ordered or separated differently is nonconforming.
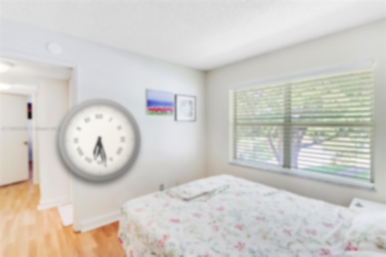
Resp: 6,28
